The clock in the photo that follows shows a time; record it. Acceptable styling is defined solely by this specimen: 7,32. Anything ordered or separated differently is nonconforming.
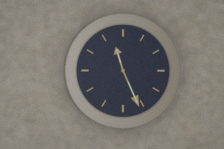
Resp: 11,26
